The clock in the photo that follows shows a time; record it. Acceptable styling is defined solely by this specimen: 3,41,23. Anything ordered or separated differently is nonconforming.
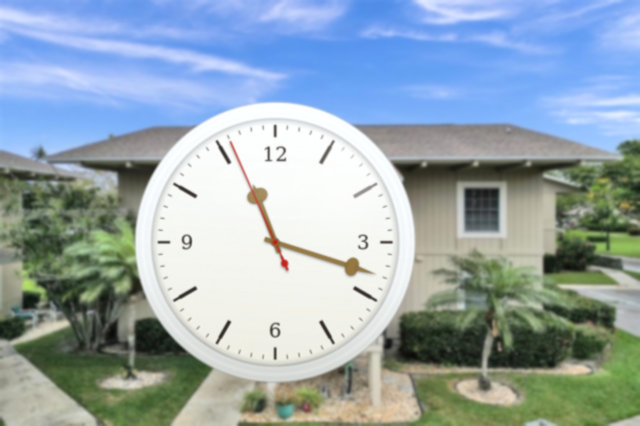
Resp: 11,17,56
